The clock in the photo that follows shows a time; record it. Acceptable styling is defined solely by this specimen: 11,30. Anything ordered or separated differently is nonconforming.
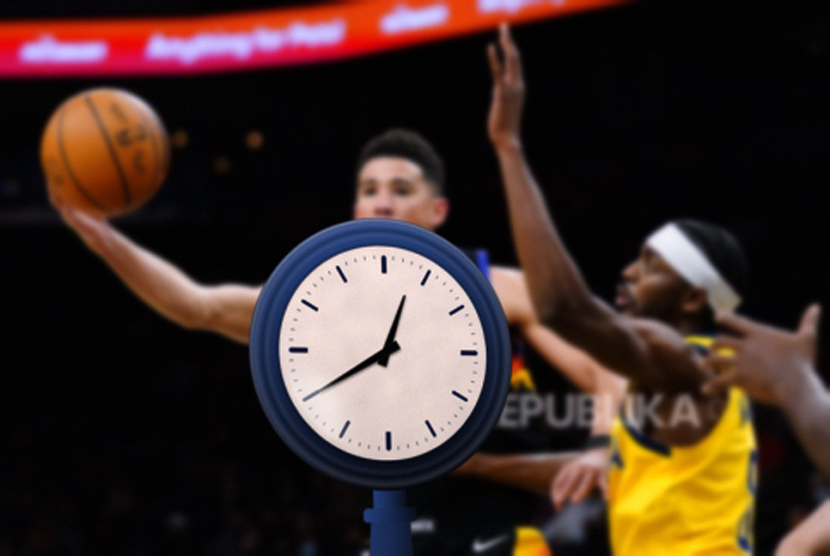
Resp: 12,40
